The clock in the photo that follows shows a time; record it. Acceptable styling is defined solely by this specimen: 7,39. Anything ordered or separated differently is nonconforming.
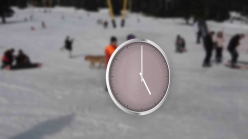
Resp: 5,00
